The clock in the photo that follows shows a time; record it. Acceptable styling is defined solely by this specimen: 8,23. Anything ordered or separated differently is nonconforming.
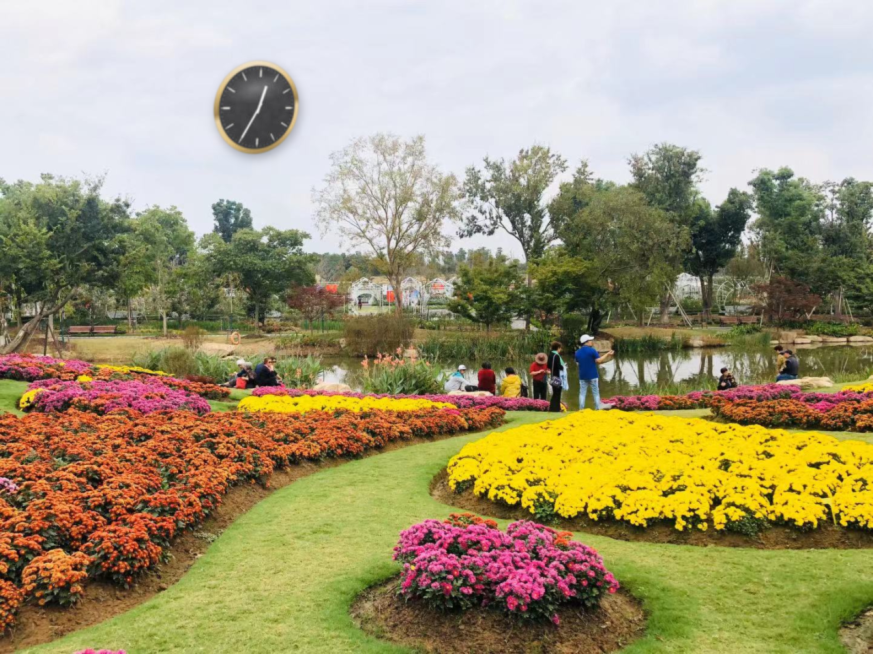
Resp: 12,35
